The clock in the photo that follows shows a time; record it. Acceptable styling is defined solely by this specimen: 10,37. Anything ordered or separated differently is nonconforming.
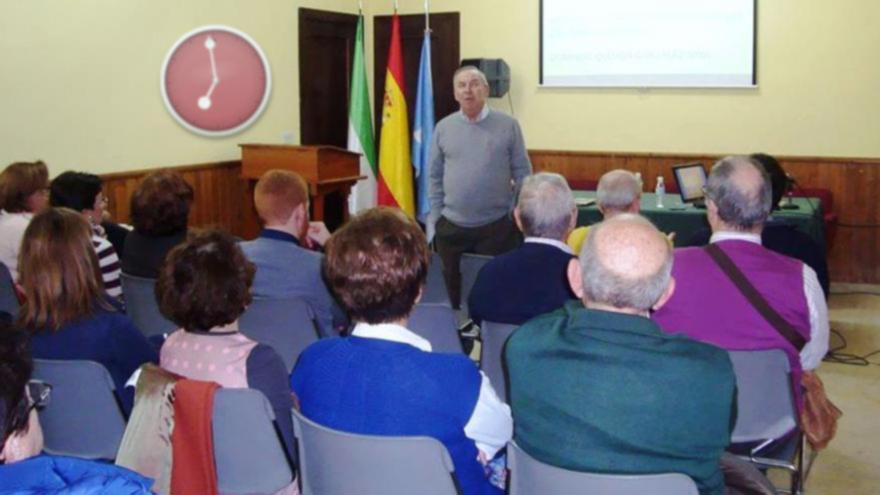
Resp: 6,59
